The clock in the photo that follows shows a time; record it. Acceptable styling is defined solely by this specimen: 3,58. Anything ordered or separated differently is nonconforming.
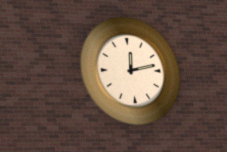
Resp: 12,13
